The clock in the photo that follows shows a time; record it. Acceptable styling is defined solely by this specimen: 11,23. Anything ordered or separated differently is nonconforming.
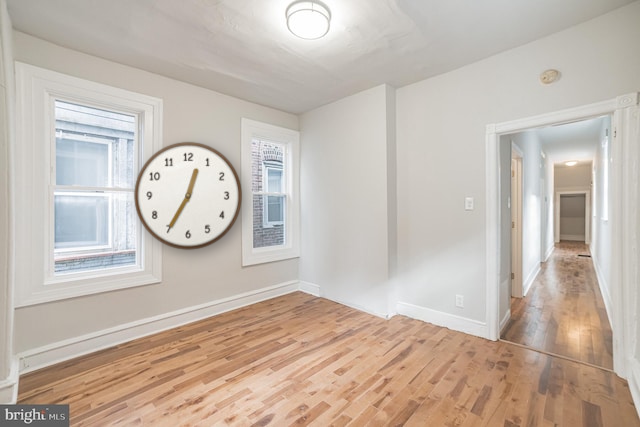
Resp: 12,35
